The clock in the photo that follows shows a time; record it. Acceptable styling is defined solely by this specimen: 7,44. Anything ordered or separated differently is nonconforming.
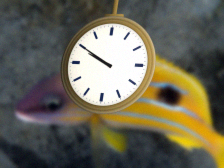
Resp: 9,50
